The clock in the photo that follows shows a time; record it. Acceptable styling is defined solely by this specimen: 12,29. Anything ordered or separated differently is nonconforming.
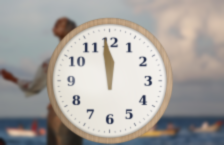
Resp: 11,59
